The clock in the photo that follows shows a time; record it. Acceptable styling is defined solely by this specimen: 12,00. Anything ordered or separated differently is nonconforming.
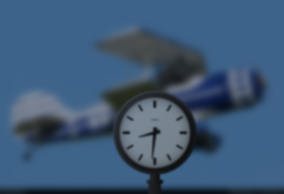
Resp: 8,31
